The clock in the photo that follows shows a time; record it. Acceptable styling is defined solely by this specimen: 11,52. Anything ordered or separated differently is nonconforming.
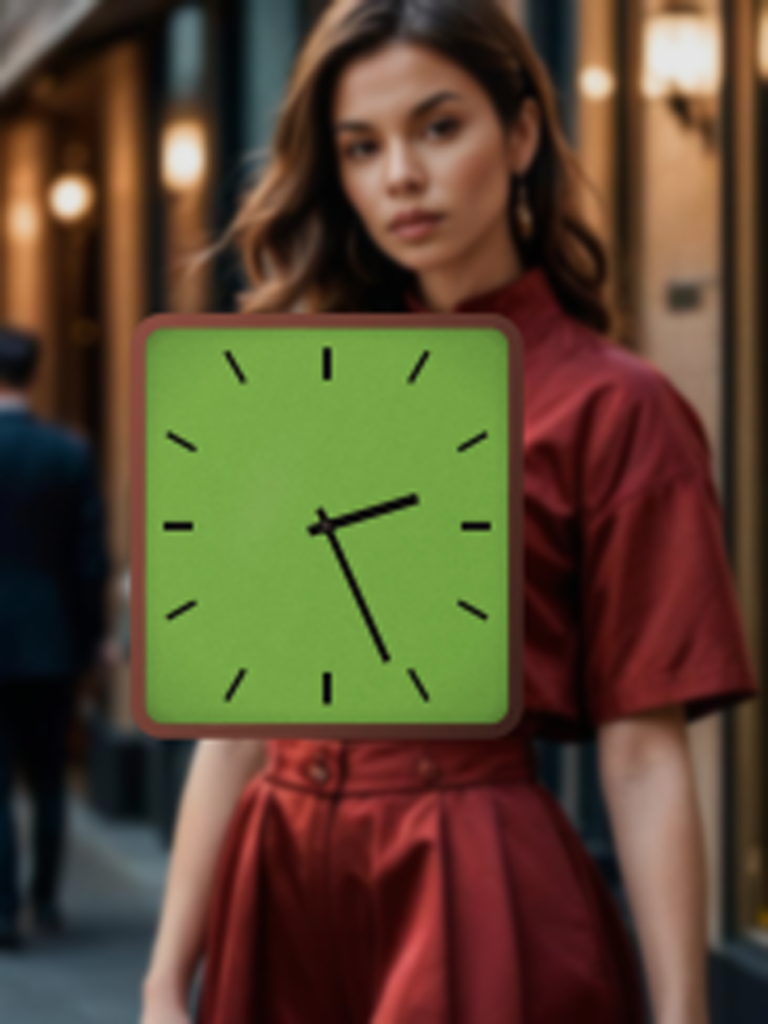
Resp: 2,26
